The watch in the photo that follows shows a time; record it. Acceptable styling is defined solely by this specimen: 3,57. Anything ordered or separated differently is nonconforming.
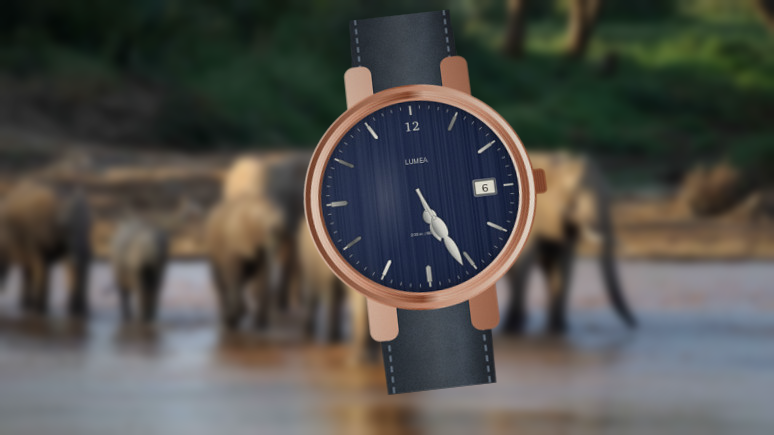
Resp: 5,26
